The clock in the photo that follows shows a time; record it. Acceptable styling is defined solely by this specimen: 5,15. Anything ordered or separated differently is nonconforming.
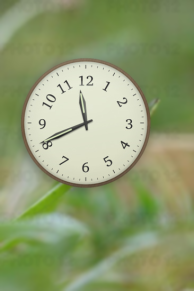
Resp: 11,41
